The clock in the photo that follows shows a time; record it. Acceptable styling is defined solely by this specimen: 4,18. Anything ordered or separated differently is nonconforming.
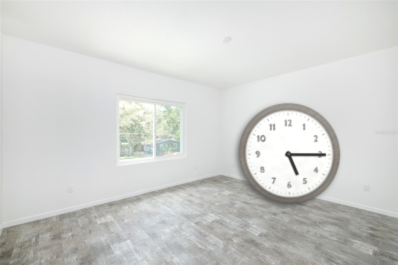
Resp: 5,15
